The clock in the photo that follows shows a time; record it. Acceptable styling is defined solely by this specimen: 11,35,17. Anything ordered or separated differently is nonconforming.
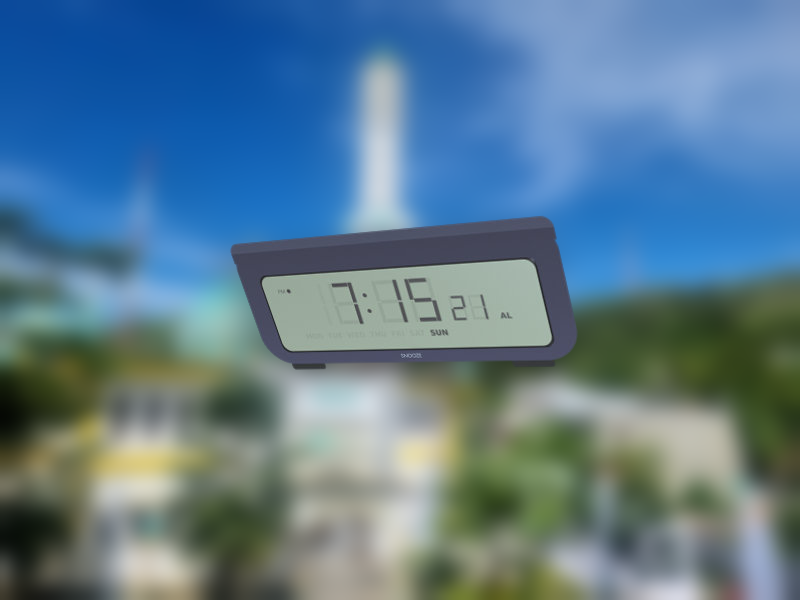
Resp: 7,15,21
